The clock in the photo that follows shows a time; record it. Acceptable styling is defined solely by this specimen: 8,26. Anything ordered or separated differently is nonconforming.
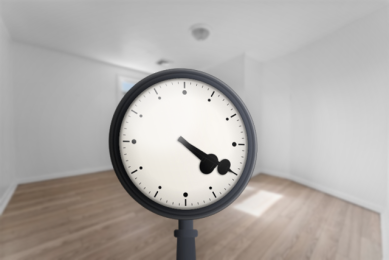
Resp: 4,20
